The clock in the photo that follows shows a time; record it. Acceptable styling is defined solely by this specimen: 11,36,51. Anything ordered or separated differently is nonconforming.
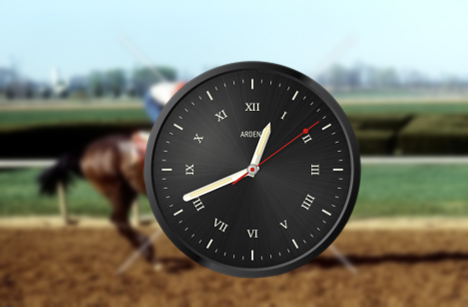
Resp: 12,41,09
